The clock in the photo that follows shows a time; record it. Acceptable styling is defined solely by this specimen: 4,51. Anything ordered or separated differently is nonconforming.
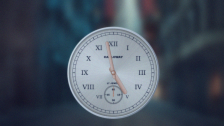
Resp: 4,58
